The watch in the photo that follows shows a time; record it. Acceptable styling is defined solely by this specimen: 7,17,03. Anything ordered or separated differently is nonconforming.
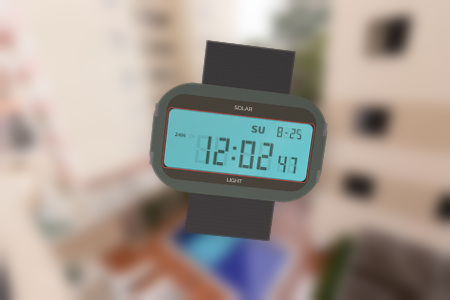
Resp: 12,02,47
